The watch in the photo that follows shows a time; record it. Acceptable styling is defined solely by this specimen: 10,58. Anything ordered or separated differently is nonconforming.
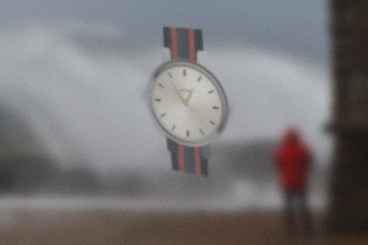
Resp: 12,54
